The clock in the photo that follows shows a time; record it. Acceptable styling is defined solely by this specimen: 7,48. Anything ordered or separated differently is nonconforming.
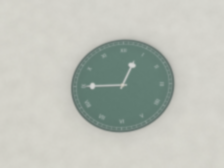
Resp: 12,45
